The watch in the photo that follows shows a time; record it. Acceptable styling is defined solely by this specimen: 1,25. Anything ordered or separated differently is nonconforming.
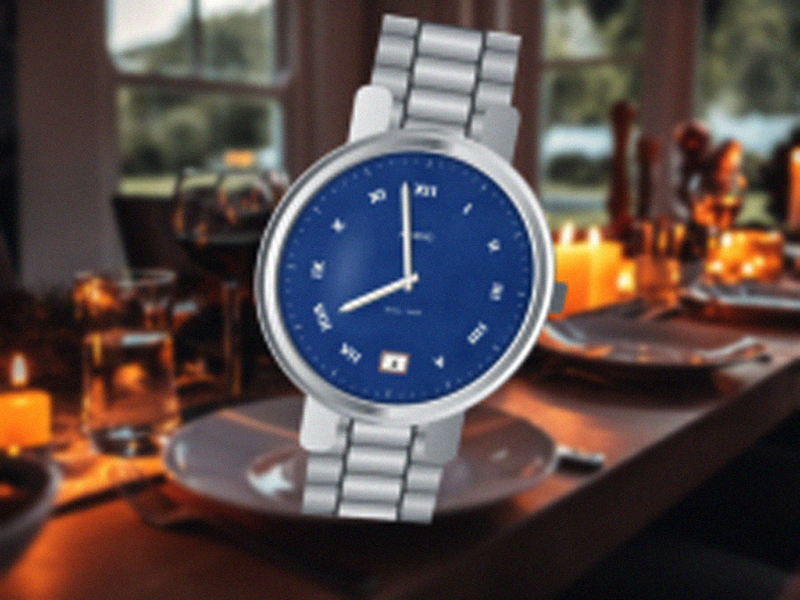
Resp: 7,58
